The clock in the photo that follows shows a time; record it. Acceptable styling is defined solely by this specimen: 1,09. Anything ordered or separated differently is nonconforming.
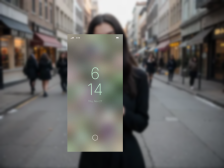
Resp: 6,14
